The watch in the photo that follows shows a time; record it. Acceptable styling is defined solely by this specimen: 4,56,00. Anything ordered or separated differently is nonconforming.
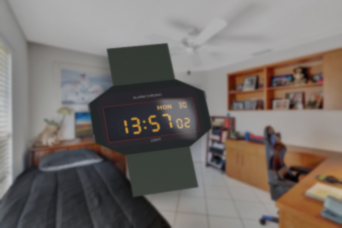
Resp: 13,57,02
